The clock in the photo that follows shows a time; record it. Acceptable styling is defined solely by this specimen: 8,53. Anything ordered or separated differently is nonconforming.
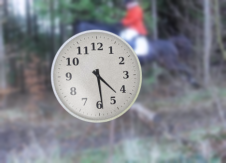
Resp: 4,29
